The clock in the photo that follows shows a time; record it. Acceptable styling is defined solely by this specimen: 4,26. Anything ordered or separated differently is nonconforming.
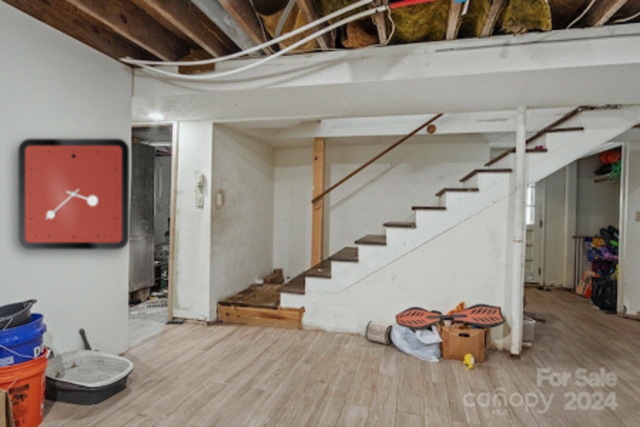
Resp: 3,38
